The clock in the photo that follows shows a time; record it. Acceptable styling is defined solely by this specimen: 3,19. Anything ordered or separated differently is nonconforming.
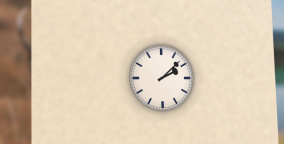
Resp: 2,08
